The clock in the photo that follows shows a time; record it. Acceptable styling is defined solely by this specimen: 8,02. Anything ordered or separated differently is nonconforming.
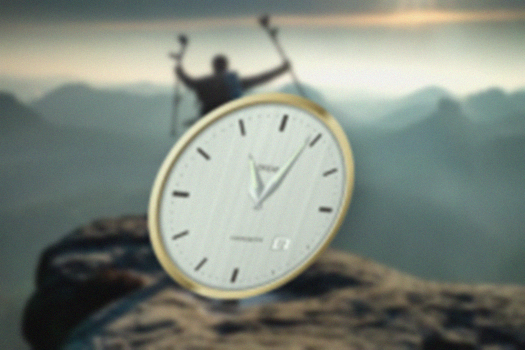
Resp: 11,04
